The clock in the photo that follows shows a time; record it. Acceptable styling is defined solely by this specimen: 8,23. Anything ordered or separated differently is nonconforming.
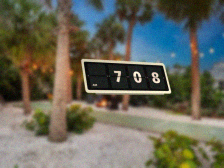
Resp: 7,08
